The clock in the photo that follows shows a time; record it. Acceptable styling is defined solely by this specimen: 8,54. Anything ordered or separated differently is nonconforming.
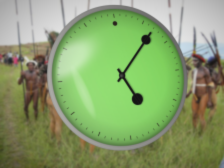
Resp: 5,07
